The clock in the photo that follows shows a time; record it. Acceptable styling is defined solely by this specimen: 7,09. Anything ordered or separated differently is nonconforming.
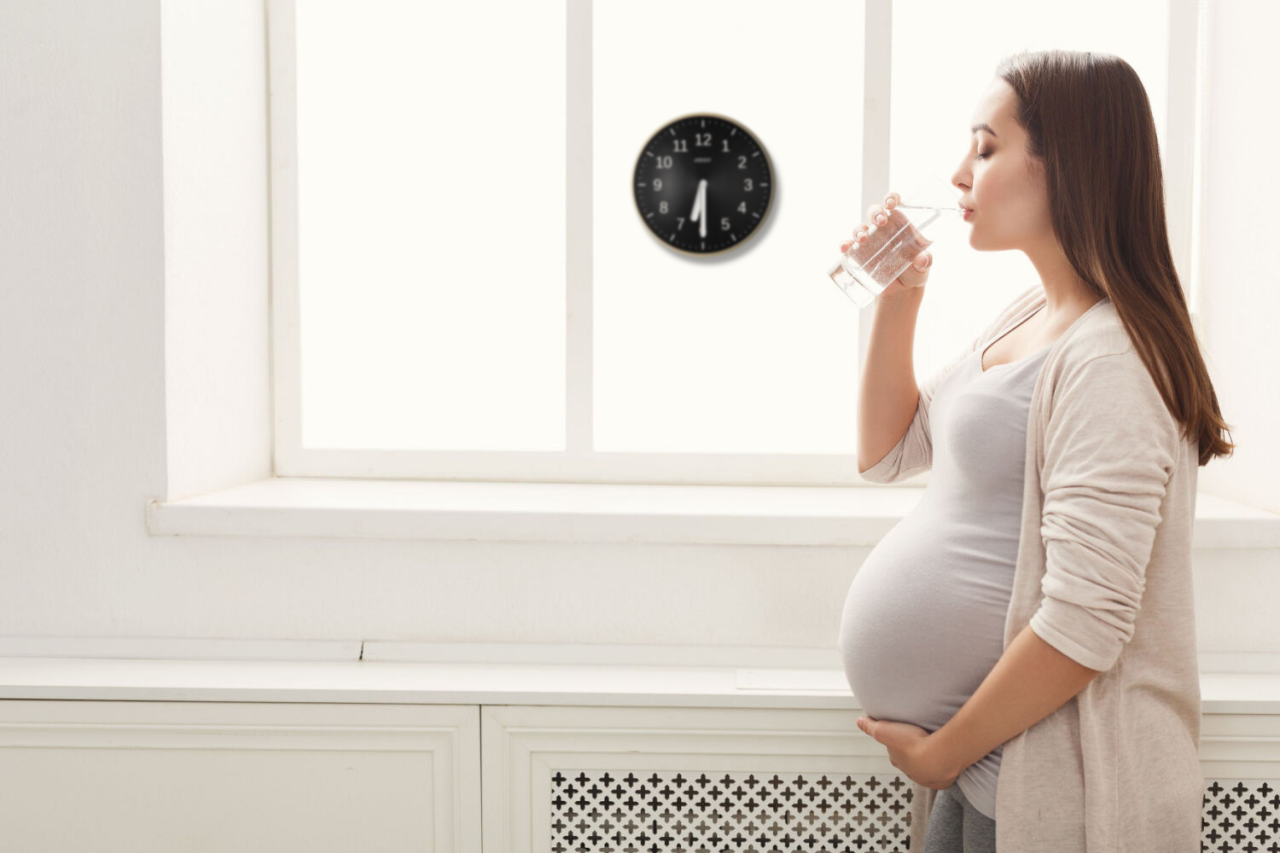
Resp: 6,30
